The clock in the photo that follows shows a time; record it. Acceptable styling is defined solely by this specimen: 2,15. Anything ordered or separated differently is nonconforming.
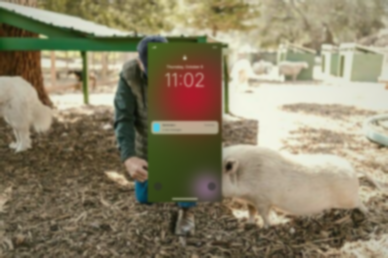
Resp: 11,02
